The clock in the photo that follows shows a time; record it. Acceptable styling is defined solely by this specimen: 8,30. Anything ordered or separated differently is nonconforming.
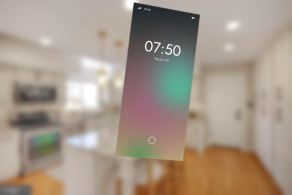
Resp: 7,50
